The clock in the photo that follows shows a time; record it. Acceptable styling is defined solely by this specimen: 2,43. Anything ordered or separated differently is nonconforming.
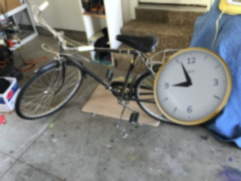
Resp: 8,56
